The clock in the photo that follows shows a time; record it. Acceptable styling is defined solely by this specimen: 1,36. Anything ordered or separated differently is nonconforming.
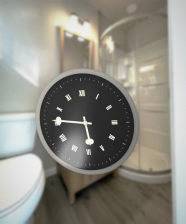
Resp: 5,46
